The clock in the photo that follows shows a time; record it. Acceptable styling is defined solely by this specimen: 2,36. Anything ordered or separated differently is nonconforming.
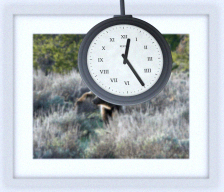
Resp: 12,25
